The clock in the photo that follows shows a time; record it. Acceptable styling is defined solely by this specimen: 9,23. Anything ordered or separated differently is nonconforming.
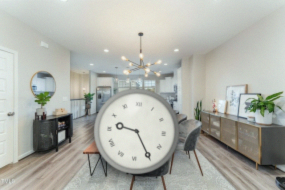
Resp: 9,25
